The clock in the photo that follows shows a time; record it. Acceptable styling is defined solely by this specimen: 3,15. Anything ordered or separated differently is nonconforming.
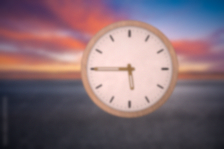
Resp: 5,45
